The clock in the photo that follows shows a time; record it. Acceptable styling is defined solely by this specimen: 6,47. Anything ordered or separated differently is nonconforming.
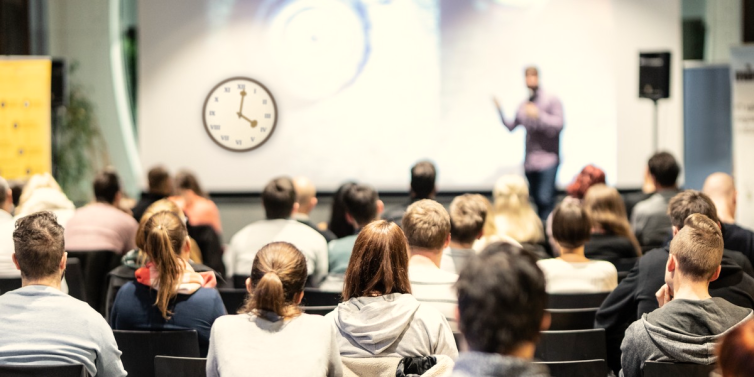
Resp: 4,01
